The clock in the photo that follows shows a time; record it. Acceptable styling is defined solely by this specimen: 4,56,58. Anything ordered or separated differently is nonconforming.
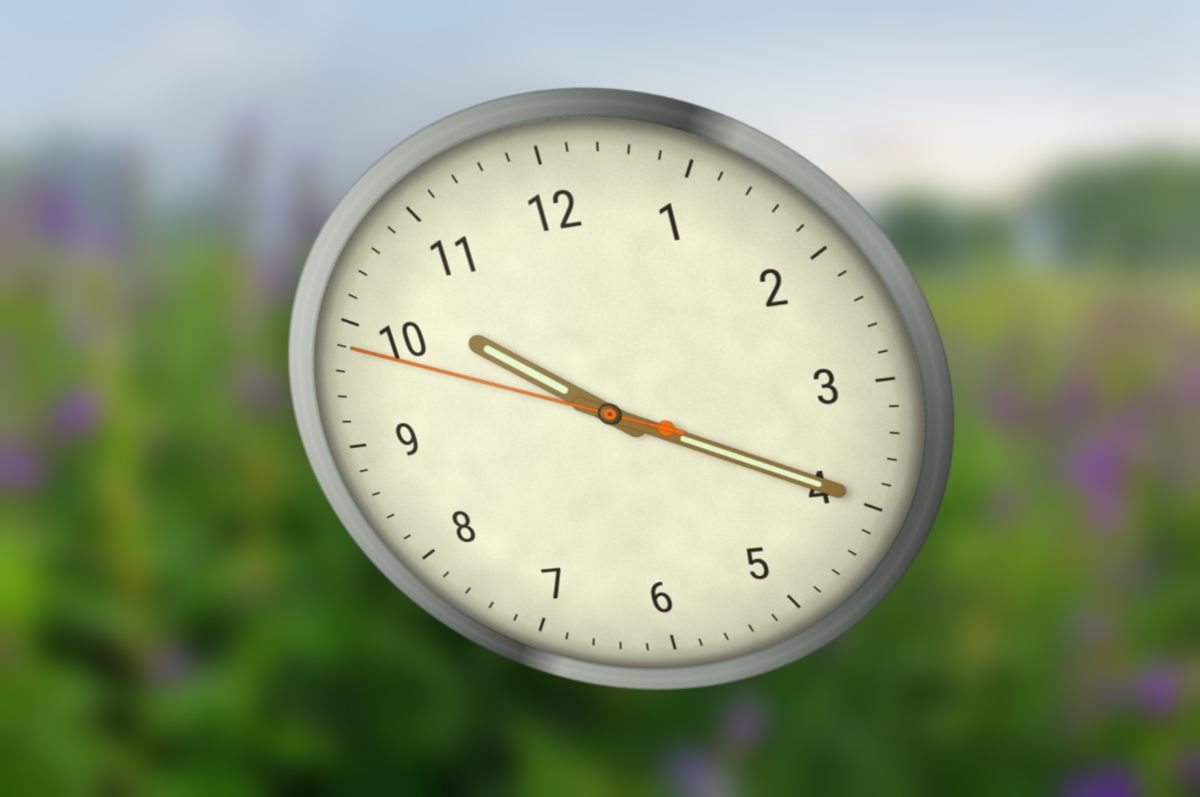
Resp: 10,19,49
